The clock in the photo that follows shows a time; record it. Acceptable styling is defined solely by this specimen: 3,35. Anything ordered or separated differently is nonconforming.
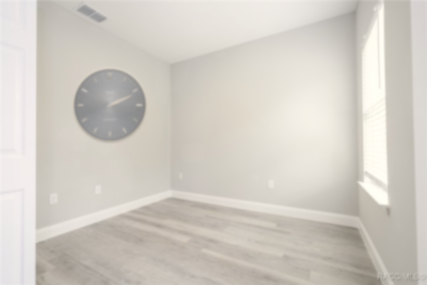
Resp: 2,11
